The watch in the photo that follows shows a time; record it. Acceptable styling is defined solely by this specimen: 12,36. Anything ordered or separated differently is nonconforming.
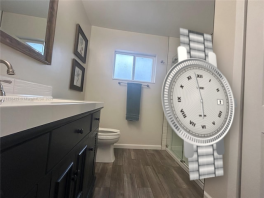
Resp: 5,58
